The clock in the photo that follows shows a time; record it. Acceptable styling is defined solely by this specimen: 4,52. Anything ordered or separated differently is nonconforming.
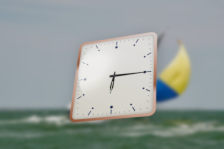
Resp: 6,15
